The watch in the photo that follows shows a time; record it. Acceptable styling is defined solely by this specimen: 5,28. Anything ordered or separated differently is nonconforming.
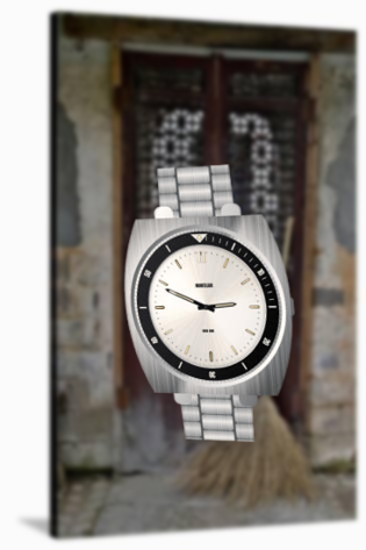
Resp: 2,49
